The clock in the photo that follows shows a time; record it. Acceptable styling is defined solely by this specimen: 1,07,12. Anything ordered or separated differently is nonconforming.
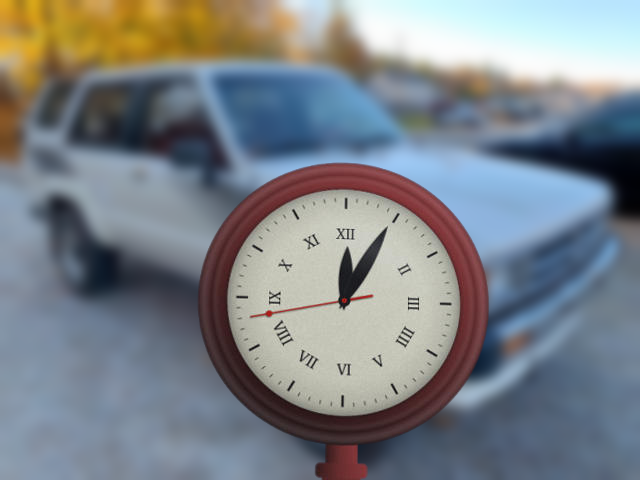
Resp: 12,04,43
